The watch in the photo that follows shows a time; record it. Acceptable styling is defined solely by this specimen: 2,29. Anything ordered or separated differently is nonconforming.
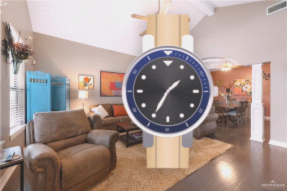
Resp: 1,35
